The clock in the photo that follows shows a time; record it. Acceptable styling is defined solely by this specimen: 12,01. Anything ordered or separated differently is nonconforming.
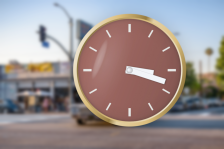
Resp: 3,18
